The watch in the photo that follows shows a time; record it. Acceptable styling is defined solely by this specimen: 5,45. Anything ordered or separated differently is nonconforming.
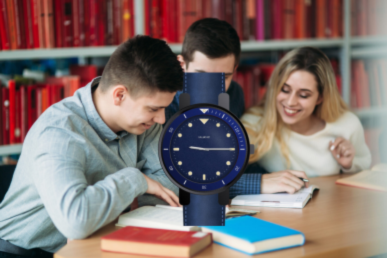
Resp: 9,15
